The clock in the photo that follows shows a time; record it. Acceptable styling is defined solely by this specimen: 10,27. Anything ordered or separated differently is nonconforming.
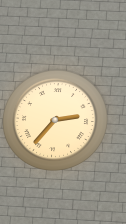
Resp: 2,36
